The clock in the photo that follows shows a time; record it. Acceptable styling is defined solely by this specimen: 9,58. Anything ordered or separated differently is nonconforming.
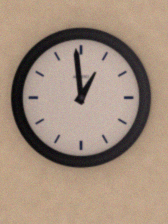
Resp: 12,59
